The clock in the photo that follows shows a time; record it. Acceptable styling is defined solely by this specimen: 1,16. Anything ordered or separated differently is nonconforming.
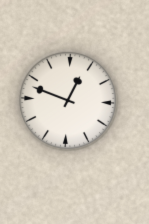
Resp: 12,48
